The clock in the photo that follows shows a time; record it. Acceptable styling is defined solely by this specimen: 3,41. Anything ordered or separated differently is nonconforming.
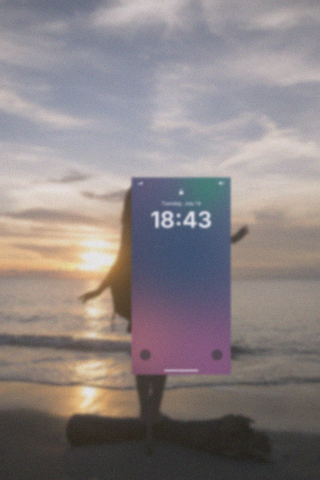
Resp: 18,43
